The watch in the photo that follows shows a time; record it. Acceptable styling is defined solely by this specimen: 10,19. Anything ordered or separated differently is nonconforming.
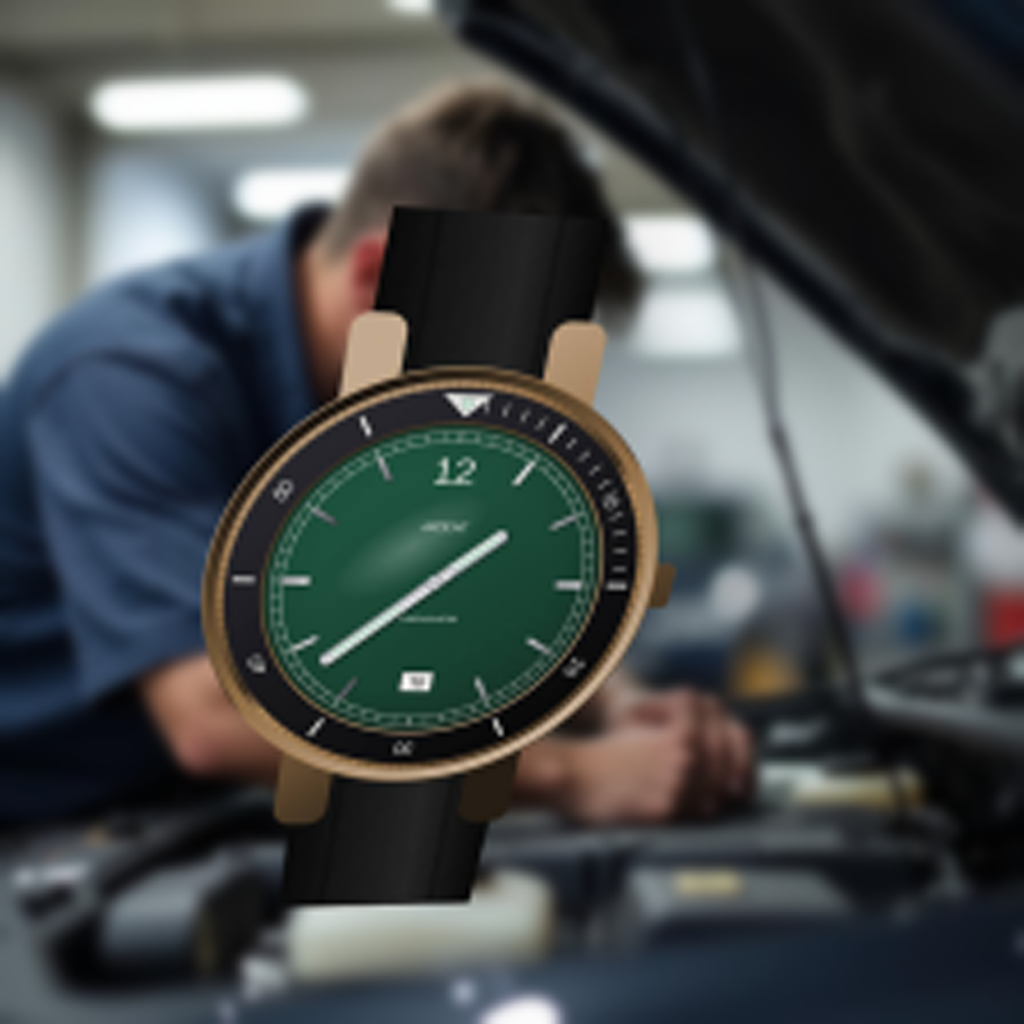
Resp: 1,38
